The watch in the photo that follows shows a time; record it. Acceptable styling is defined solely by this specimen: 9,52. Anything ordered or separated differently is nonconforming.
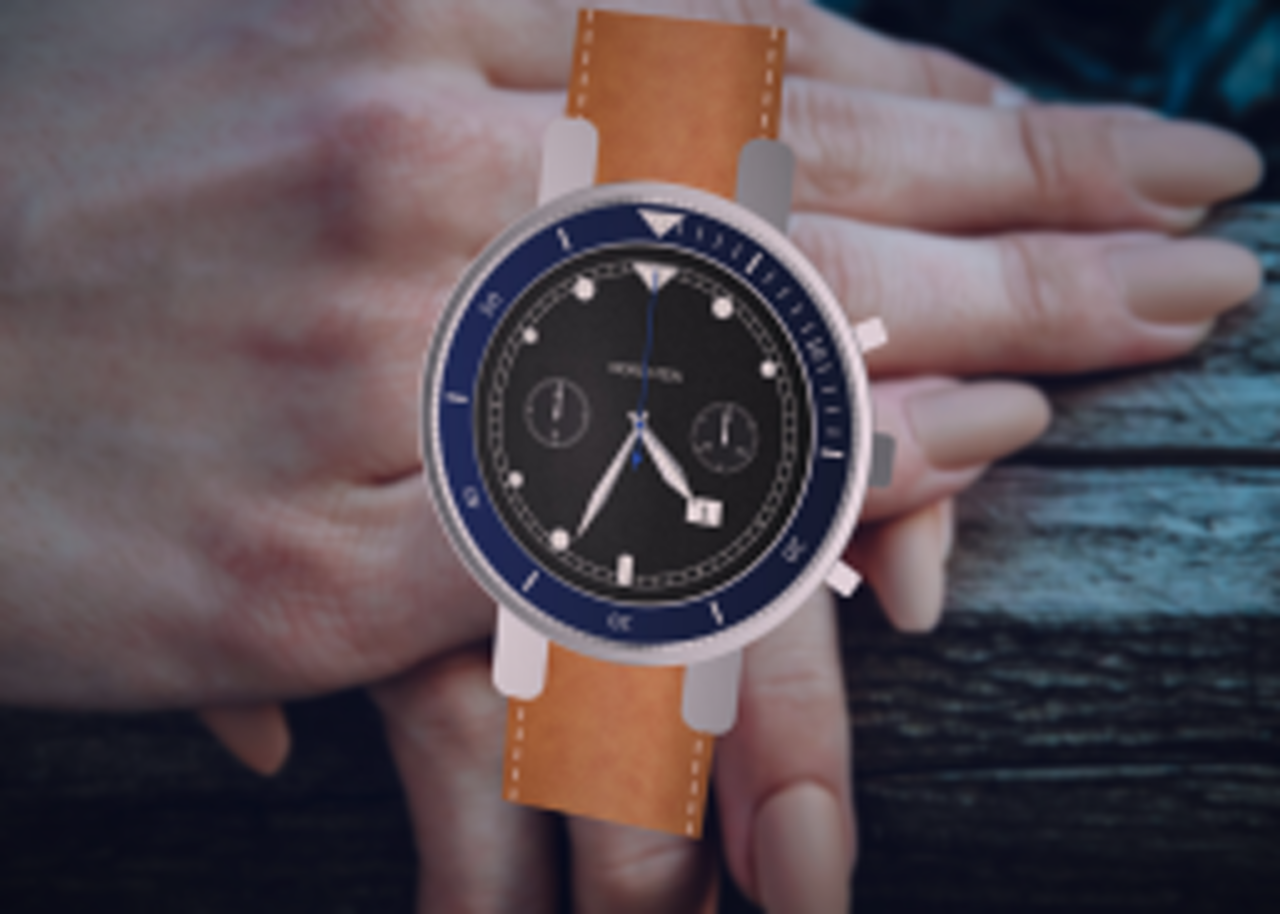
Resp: 4,34
